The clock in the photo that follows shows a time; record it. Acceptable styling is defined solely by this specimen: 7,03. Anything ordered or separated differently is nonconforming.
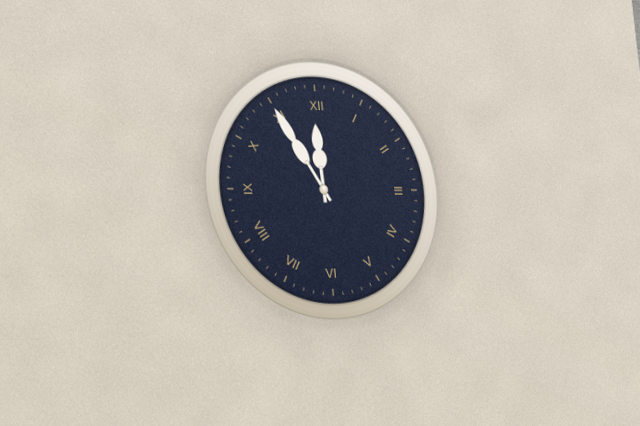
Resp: 11,55
